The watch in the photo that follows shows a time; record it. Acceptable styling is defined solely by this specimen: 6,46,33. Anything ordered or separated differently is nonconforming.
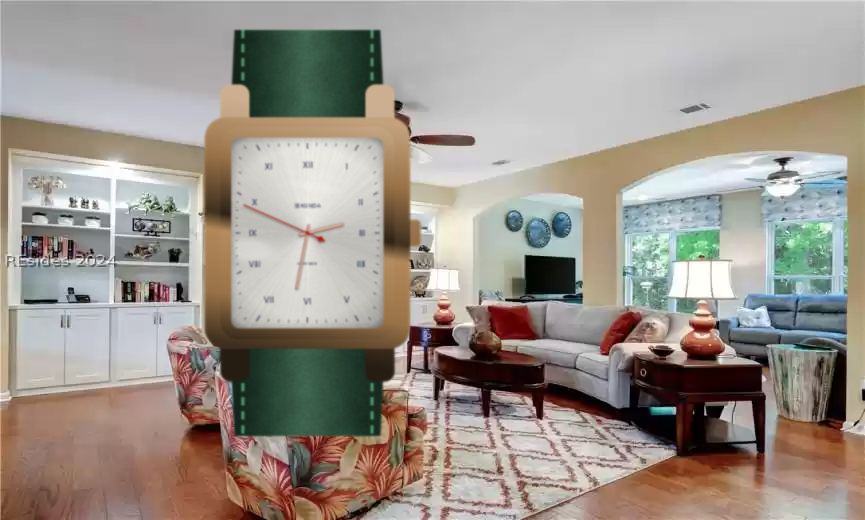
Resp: 2,31,49
